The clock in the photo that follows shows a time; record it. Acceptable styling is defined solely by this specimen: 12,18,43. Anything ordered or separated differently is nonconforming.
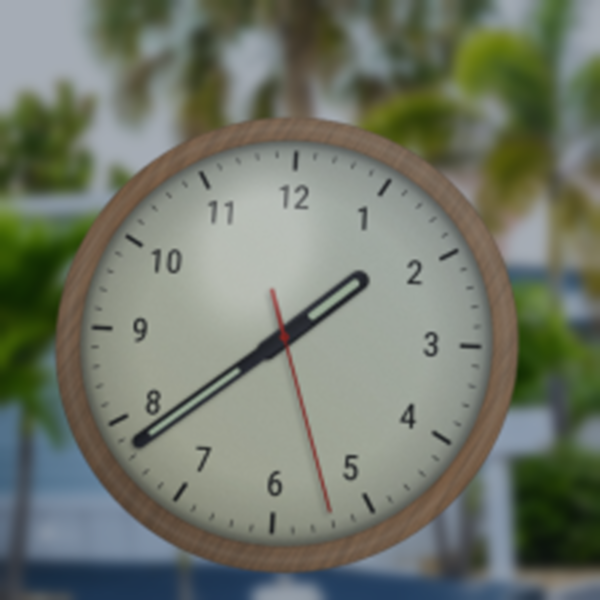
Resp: 1,38,27
